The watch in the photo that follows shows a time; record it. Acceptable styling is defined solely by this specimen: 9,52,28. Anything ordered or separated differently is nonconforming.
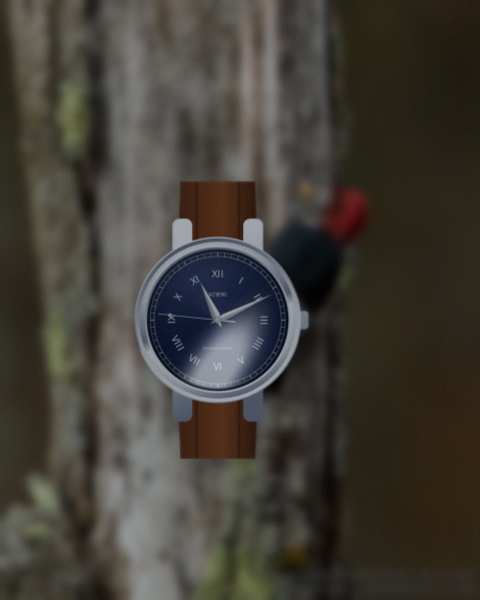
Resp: 11,10,46
